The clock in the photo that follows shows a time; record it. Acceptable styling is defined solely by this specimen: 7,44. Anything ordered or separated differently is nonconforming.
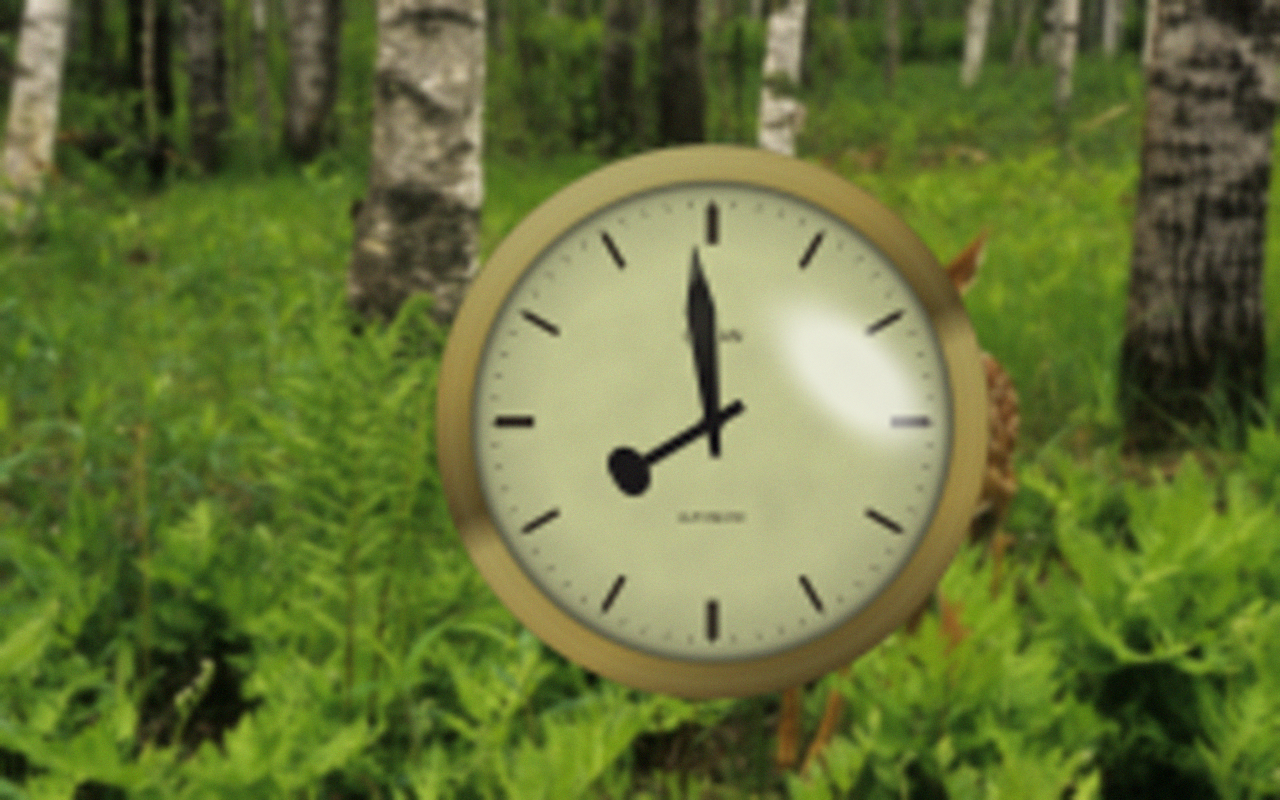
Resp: 7,59
